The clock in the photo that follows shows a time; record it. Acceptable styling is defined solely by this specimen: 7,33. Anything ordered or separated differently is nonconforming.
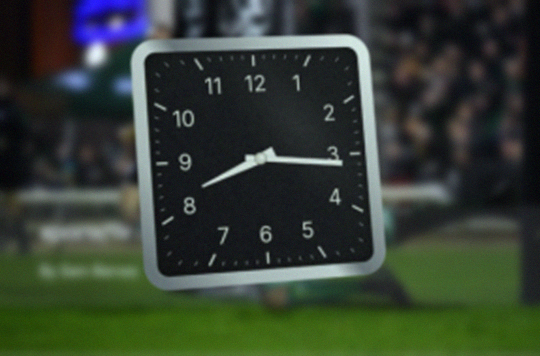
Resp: 8,16
